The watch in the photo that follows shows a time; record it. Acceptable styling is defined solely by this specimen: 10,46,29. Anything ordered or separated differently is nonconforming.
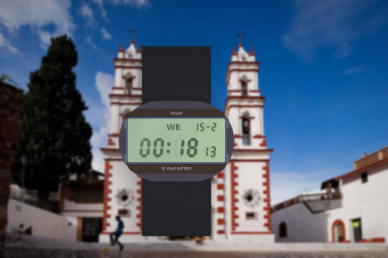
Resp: 0,18,13
